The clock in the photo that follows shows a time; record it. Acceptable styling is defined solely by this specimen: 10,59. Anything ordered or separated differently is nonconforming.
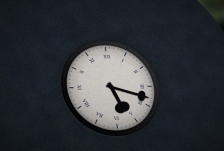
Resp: 5,18
